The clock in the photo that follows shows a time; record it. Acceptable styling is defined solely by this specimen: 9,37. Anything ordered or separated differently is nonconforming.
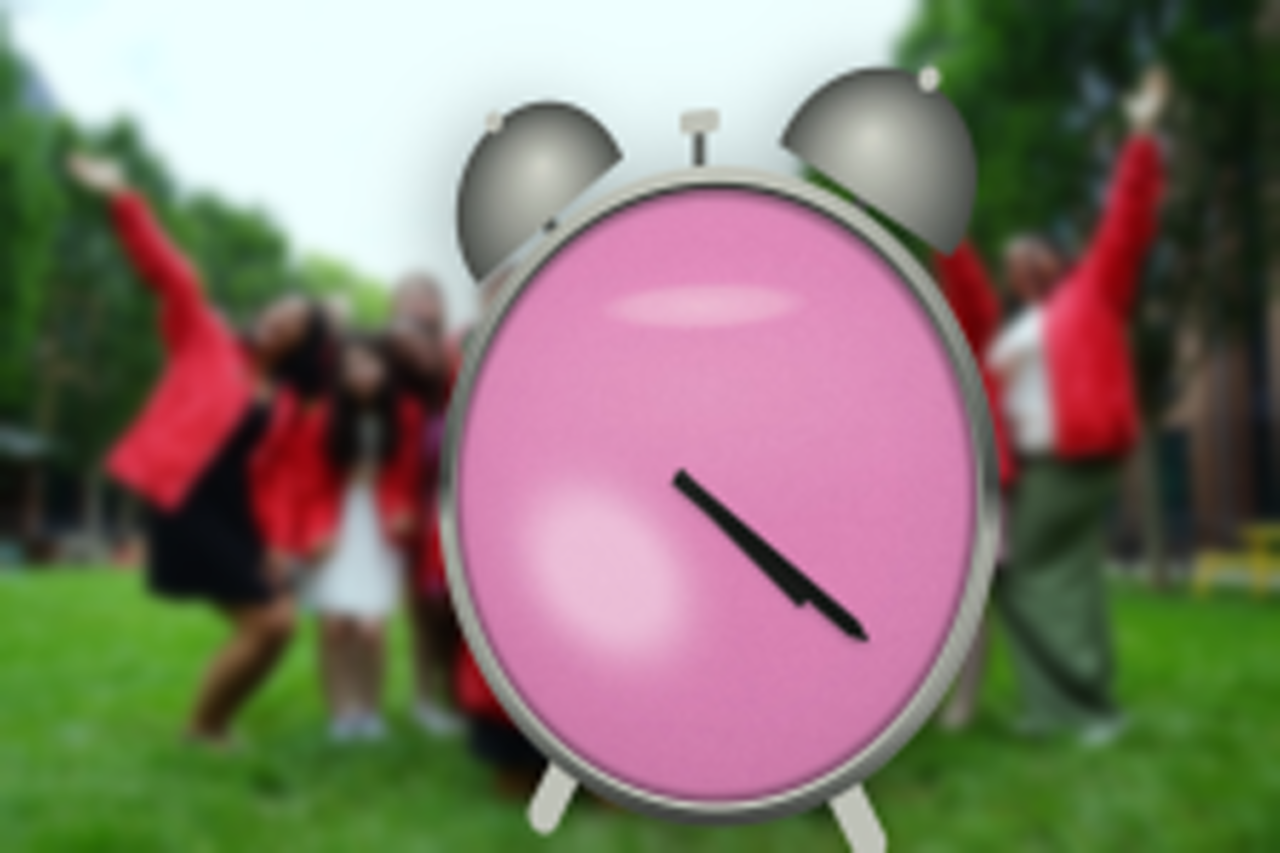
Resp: 4,21
